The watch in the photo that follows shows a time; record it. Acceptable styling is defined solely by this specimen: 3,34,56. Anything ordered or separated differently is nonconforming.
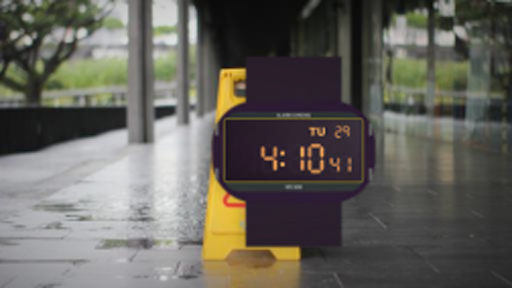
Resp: 4,10,41
